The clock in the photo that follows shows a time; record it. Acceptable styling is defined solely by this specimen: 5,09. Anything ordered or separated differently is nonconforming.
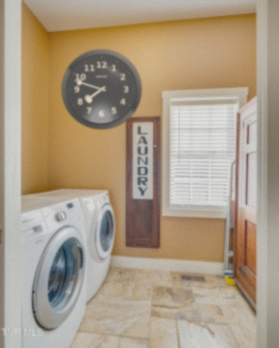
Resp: 7,48
